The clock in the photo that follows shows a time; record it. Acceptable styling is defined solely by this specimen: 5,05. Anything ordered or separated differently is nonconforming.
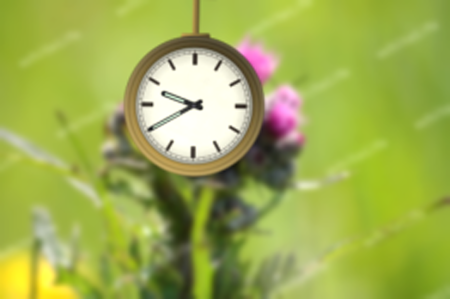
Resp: 9,40
